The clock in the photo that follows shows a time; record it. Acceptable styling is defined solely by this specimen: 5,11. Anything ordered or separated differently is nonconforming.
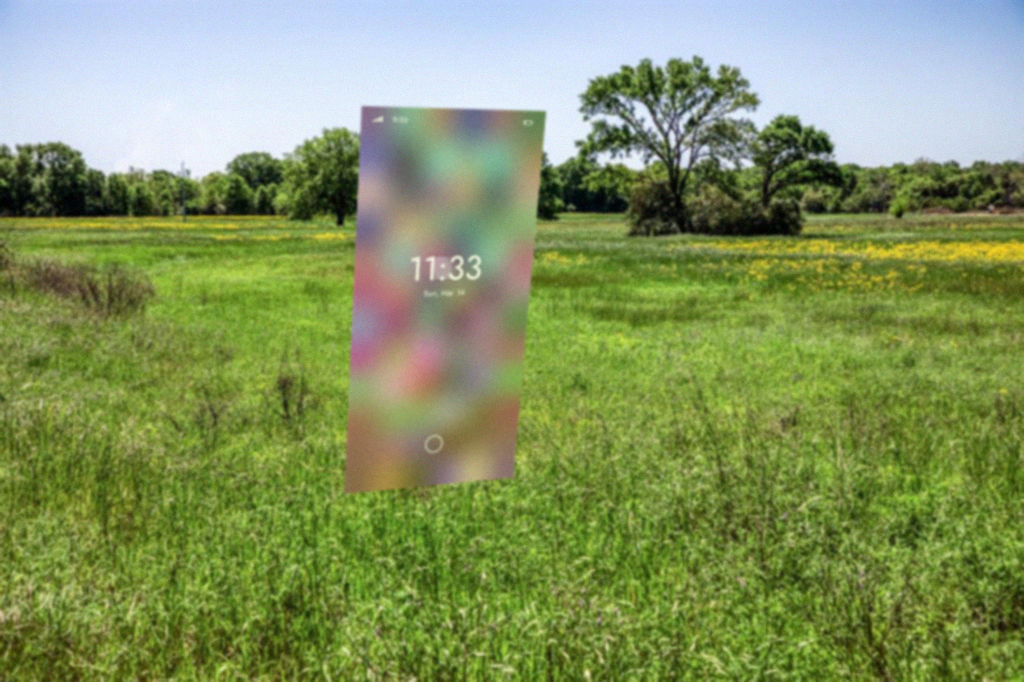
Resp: 11,33
